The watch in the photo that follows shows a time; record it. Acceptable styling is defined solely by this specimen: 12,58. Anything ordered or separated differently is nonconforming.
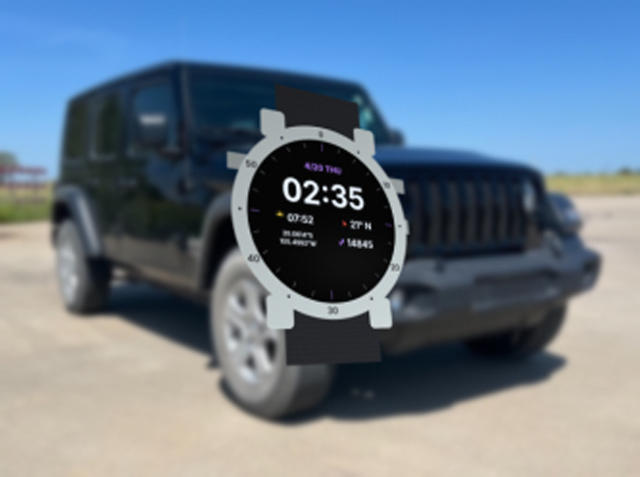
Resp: 2,35
